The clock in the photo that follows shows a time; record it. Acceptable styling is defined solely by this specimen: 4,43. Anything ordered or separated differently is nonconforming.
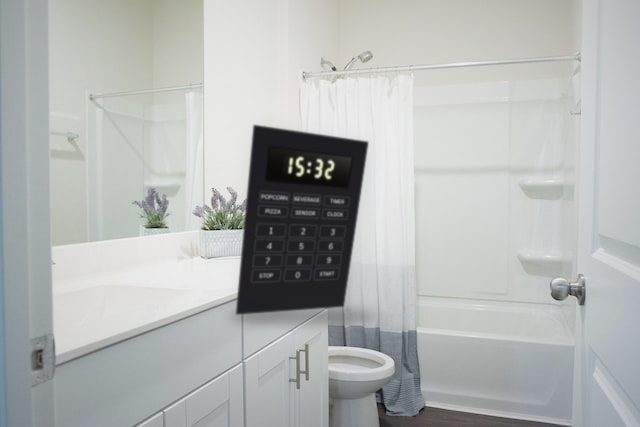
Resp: 15,32
